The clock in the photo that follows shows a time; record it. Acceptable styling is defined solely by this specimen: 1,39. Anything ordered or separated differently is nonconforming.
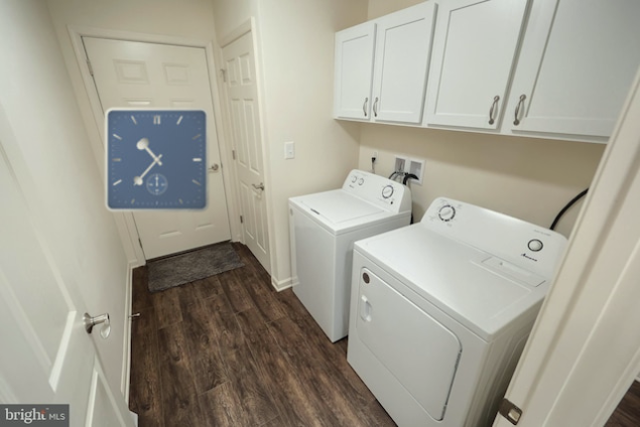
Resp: 10,37
